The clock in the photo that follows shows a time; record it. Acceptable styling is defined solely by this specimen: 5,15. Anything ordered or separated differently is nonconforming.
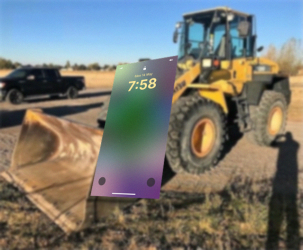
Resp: 7,58
